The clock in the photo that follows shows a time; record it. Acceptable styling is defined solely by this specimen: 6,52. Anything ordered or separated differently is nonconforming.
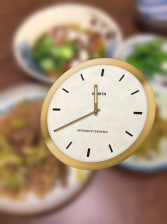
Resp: 11,40
